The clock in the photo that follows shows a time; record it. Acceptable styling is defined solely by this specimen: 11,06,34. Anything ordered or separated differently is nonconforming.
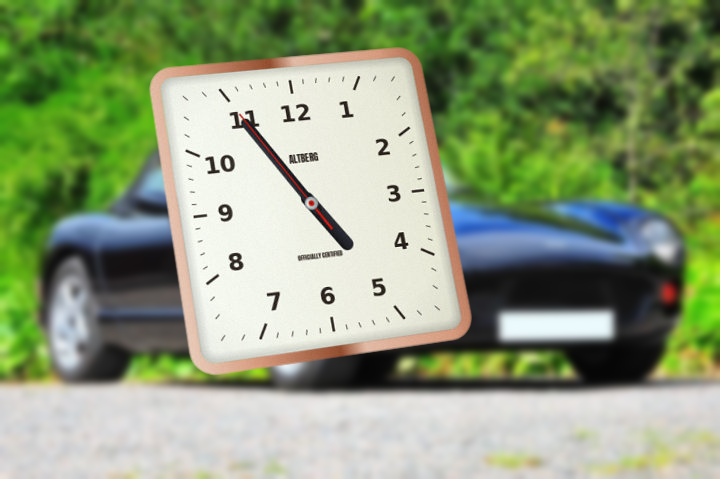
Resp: 4,54,55
